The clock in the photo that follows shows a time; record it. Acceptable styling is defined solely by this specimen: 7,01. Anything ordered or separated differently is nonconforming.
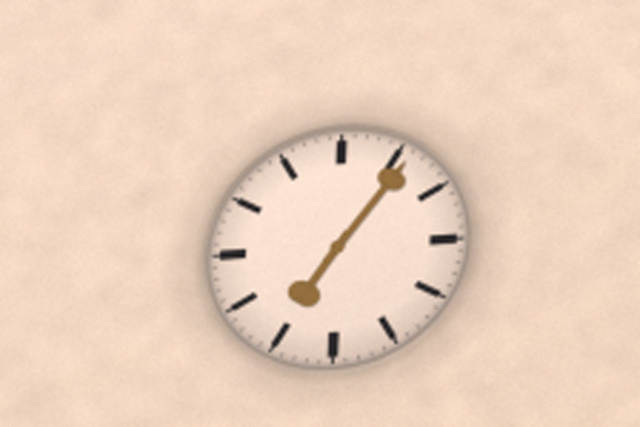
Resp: 7,06
